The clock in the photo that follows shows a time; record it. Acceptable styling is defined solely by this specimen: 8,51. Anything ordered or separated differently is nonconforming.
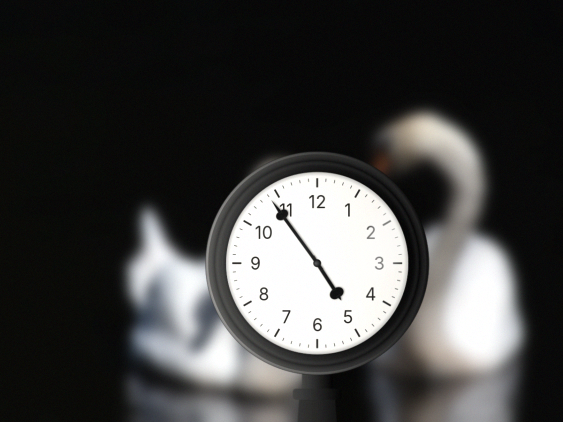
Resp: 4,54
